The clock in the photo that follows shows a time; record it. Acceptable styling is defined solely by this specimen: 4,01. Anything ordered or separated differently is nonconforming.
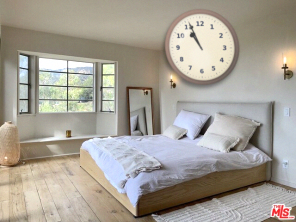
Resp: 10,56
